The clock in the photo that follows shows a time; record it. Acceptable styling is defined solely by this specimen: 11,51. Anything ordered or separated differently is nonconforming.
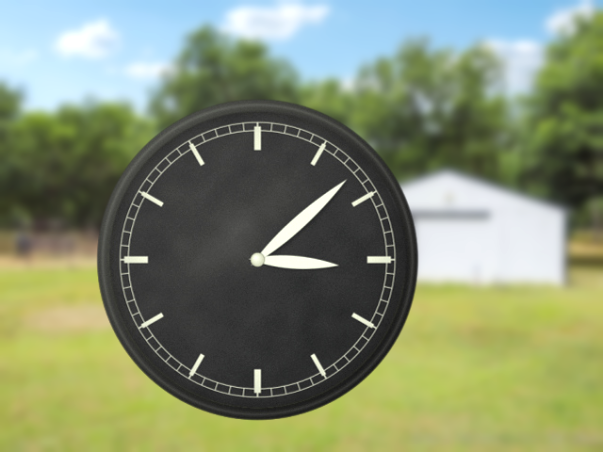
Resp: 3,08
